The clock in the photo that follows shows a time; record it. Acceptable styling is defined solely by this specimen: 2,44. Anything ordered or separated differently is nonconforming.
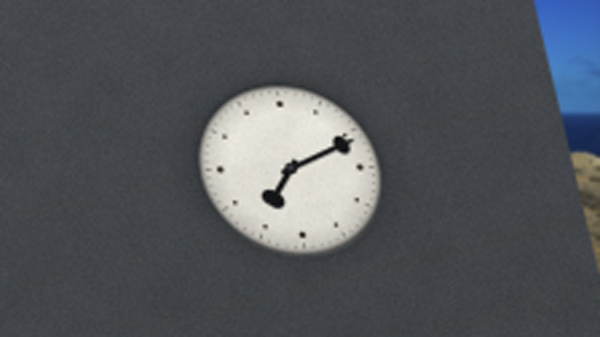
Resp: 7,11
